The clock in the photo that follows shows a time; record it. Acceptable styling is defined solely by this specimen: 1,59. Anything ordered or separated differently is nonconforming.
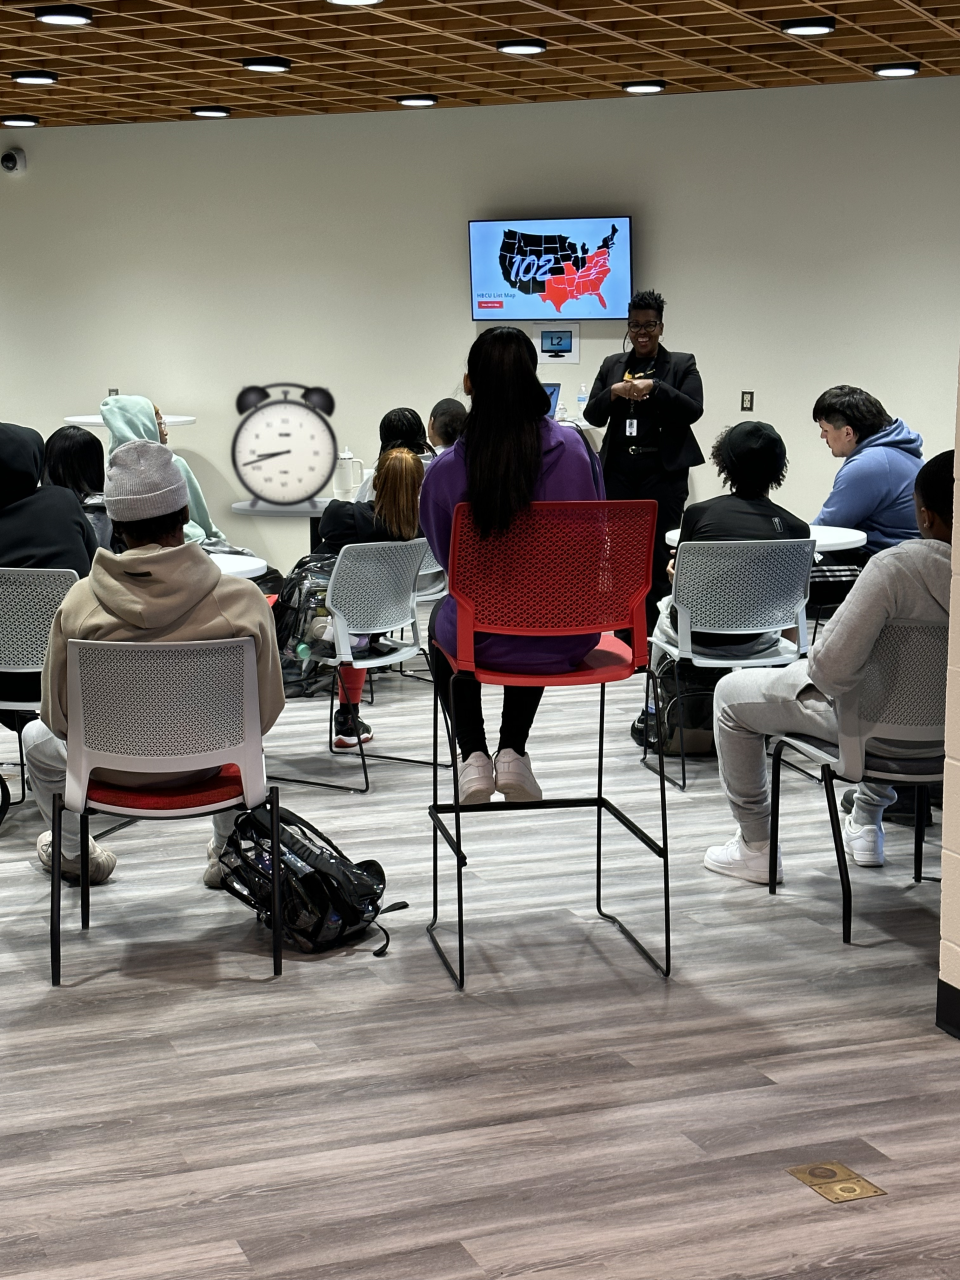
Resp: 8,42
